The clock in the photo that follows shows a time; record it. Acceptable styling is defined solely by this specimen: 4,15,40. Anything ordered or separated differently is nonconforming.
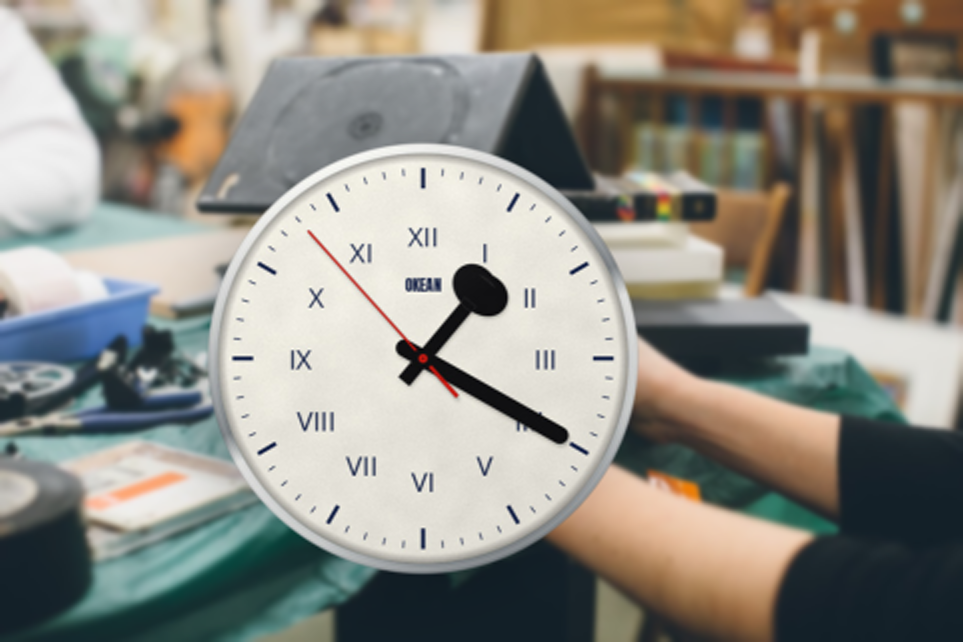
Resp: 1,19,53
